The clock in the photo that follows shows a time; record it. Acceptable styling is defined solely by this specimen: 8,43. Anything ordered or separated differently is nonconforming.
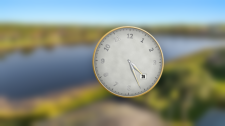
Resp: 4,26
